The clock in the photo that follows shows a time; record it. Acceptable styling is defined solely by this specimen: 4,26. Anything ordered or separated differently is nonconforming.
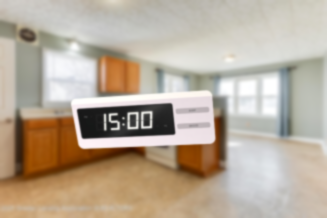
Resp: 15,00
